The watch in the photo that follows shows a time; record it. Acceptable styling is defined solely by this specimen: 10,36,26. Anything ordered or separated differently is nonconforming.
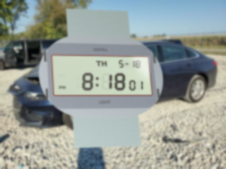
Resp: 8,18,01
